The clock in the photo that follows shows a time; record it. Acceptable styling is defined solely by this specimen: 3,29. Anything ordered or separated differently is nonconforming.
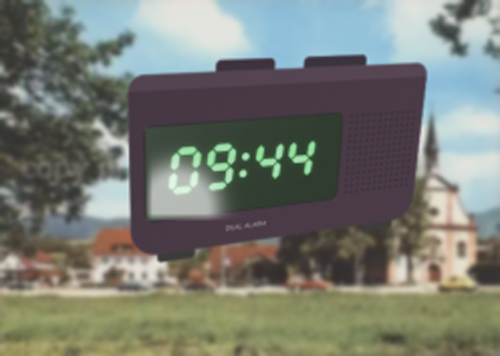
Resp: 9,44
